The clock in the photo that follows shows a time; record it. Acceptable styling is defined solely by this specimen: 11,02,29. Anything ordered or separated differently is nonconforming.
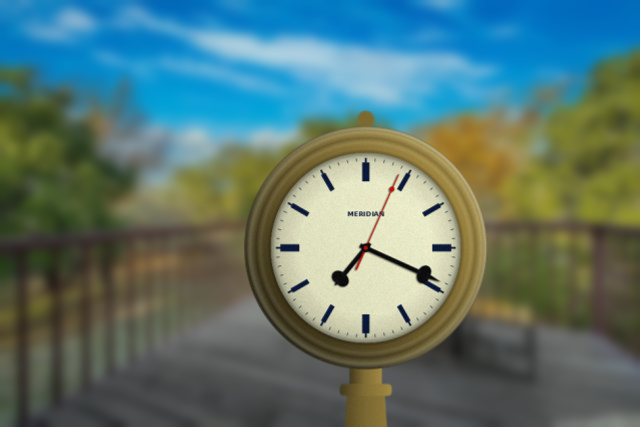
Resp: 7,19,04
